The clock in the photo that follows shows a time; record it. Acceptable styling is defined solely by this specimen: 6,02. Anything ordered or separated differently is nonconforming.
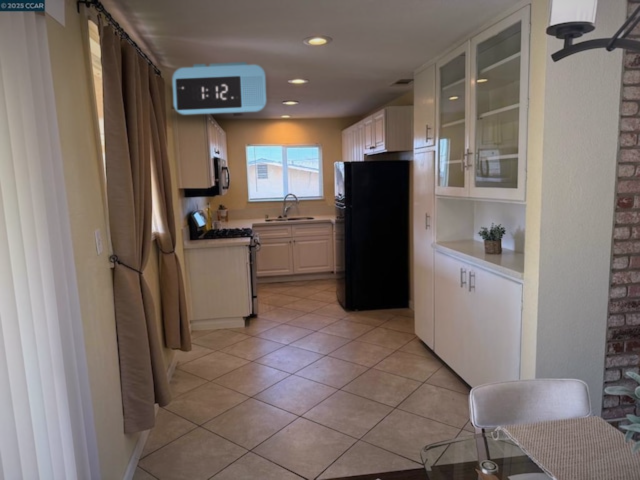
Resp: 1,12
